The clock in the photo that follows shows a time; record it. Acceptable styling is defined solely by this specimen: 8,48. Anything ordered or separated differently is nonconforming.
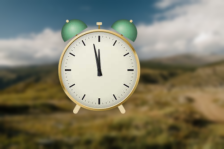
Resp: 11,58
